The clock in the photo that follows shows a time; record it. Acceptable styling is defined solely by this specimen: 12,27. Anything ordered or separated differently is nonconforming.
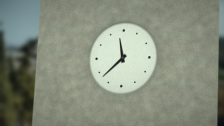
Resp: 11,38
